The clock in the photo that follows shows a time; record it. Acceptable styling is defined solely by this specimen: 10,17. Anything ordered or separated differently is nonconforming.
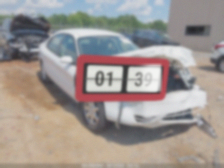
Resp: 1,39
